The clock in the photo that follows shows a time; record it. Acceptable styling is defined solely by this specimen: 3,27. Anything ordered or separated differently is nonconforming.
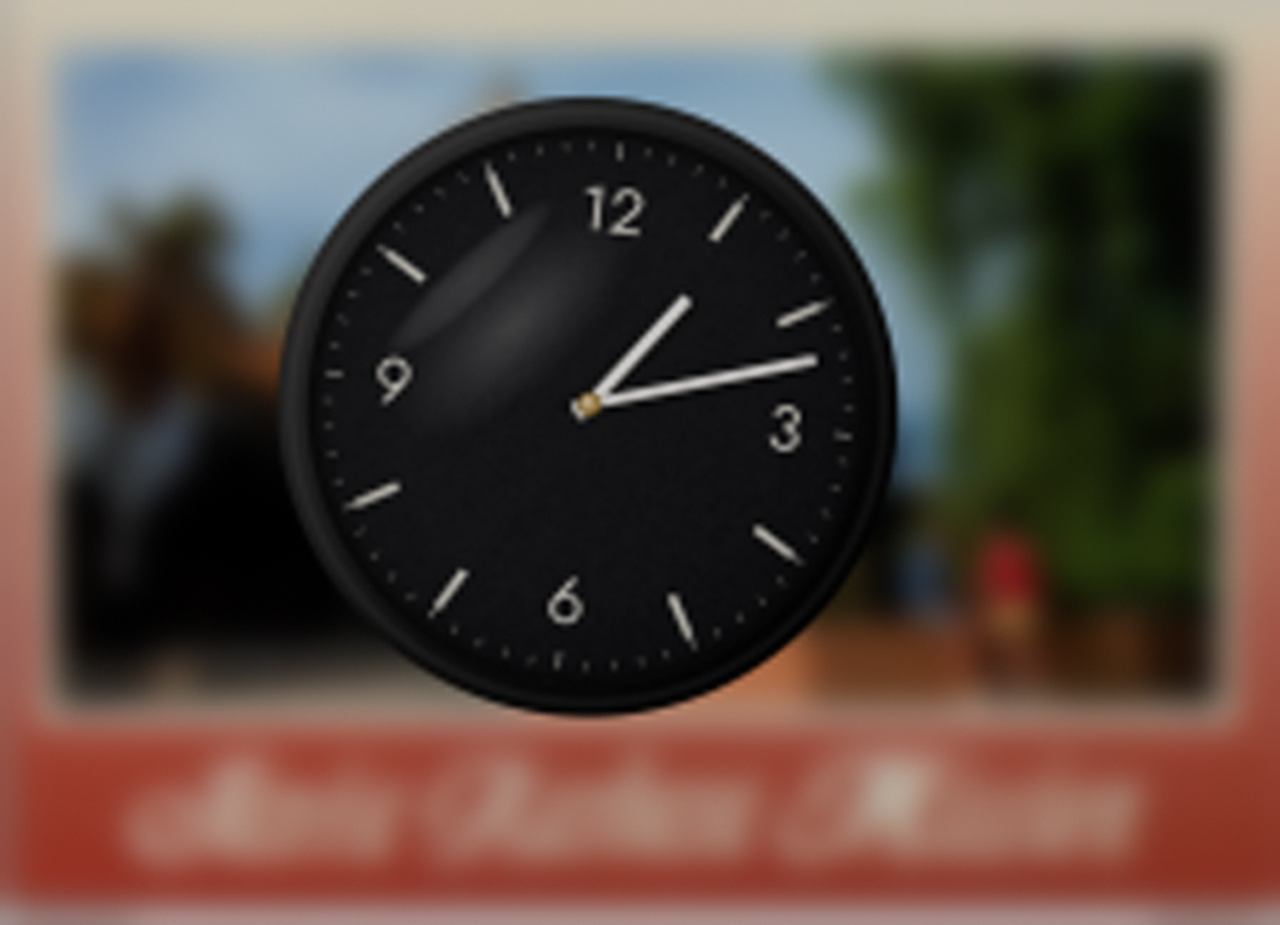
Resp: 1,12
